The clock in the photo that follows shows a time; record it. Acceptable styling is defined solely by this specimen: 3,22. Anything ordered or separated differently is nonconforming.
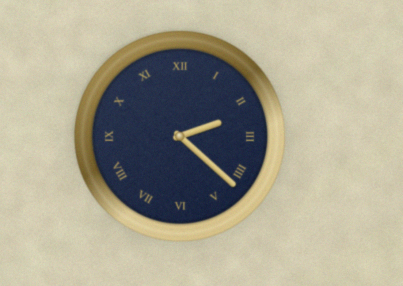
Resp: 2,22
